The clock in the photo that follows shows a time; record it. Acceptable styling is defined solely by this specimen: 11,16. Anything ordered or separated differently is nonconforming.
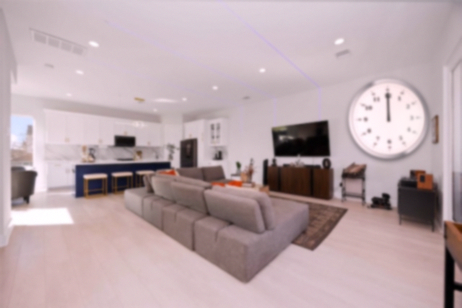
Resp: 12,00
